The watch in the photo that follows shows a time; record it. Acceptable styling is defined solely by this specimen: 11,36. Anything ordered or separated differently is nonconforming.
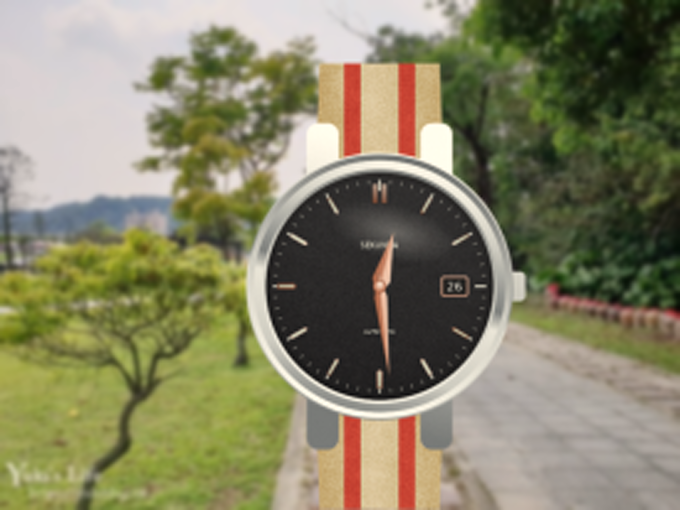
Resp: 12,29
